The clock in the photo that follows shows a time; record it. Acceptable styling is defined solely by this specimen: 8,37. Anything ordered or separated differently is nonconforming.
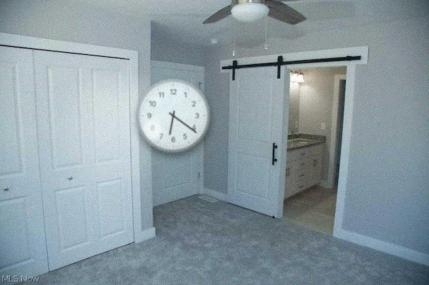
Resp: 6,21
